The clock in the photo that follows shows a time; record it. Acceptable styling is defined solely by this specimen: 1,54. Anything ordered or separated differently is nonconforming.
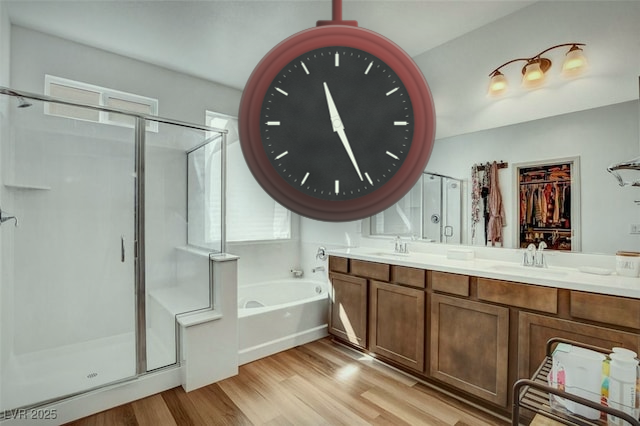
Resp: 11,26
